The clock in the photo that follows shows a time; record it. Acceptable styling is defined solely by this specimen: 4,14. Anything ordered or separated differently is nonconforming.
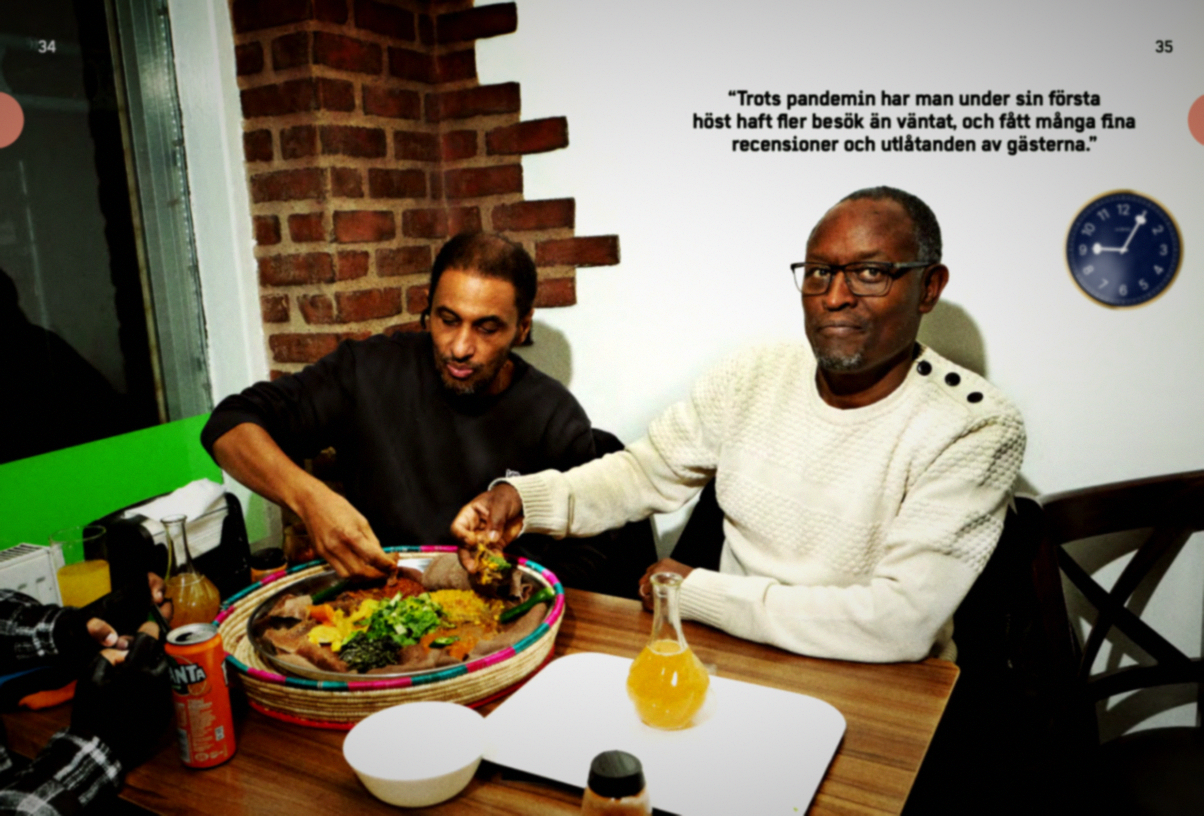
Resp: 9,05
